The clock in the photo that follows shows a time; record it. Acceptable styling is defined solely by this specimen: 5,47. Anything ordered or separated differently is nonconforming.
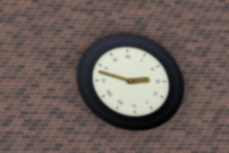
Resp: 2,48
